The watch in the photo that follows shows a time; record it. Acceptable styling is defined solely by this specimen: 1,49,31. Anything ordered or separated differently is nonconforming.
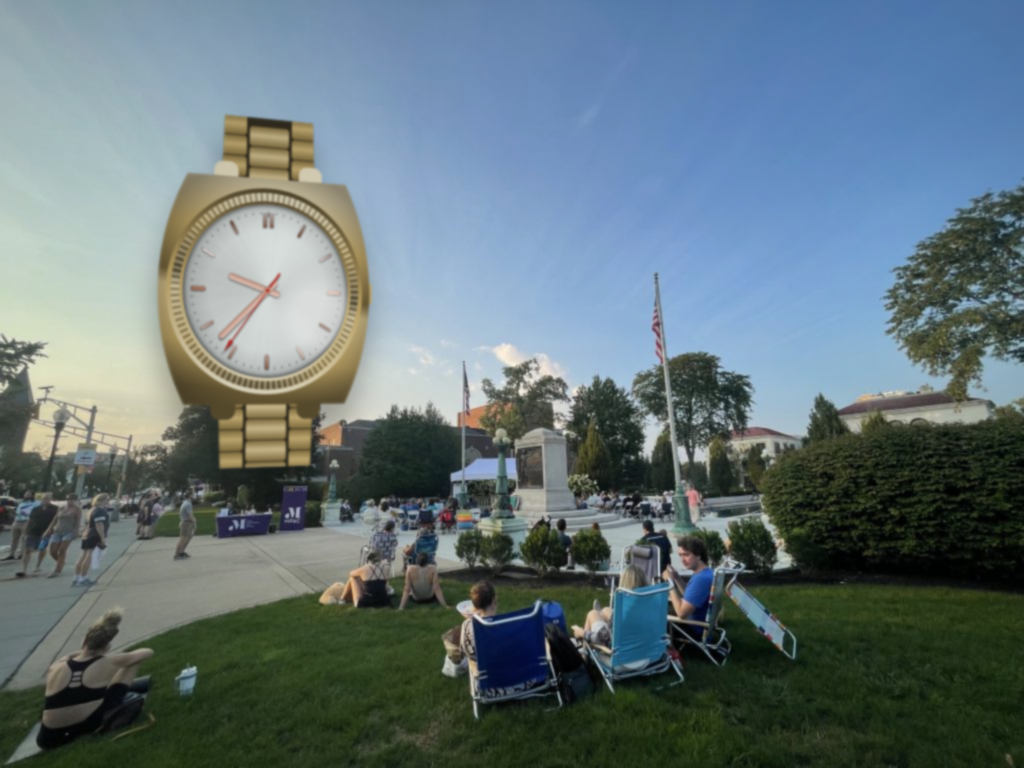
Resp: 9,37,36
